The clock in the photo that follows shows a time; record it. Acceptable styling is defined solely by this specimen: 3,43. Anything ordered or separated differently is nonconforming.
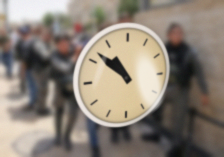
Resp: 10,52
